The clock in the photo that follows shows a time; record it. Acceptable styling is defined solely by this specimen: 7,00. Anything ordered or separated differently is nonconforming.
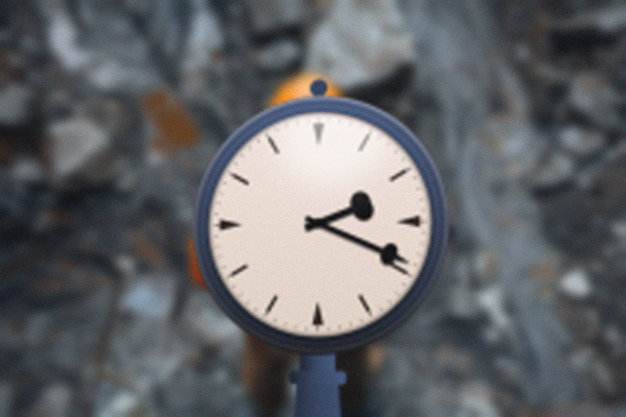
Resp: 2,19
